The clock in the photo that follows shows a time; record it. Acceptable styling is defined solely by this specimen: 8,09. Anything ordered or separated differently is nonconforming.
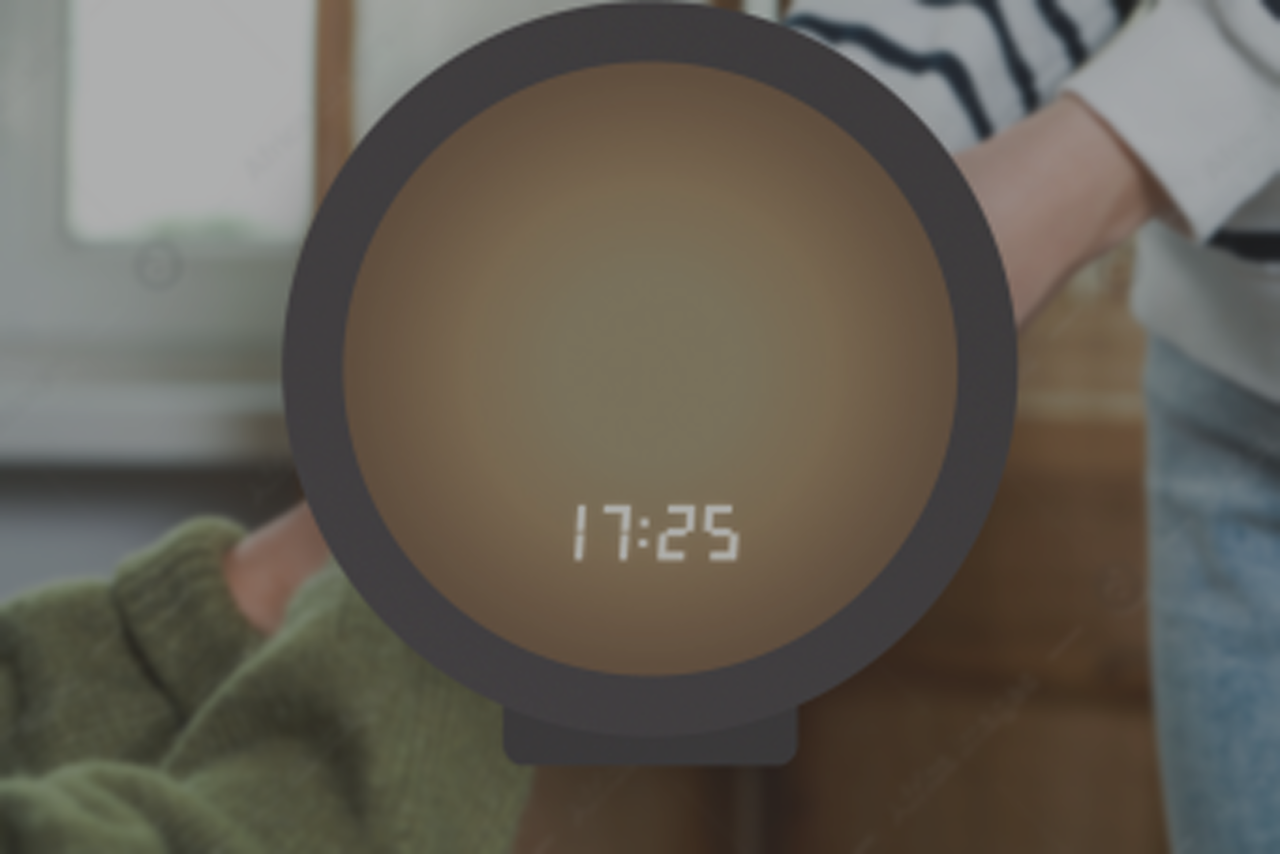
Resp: 17,25
